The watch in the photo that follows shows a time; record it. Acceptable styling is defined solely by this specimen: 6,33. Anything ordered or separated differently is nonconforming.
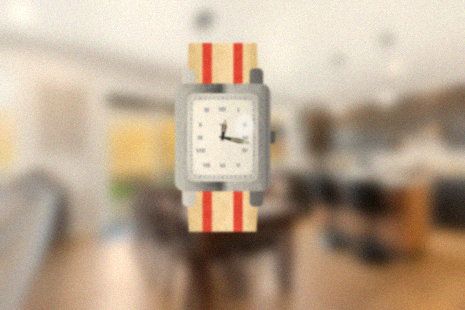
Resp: 12,17
